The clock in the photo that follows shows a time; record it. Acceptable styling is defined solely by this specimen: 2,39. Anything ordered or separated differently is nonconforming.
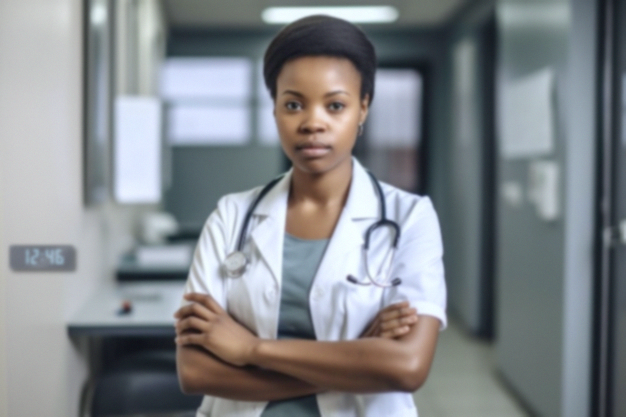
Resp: 12,46
